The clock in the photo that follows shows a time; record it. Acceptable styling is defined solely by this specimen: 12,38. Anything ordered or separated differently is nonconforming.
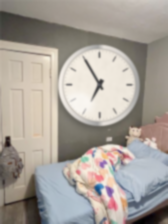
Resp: 6,55
